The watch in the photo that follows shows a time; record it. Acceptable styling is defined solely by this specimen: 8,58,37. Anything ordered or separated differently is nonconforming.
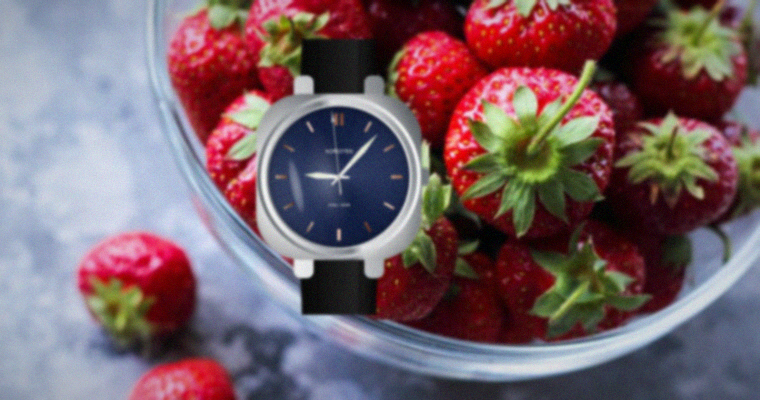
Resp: 9,06,59
